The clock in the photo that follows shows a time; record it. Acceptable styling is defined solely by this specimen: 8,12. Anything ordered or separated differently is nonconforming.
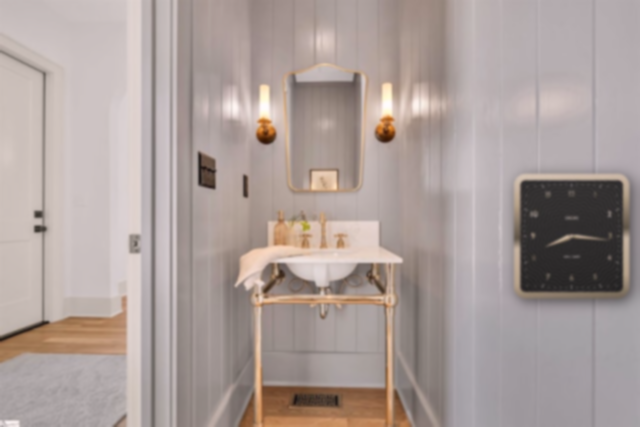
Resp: 8,16
